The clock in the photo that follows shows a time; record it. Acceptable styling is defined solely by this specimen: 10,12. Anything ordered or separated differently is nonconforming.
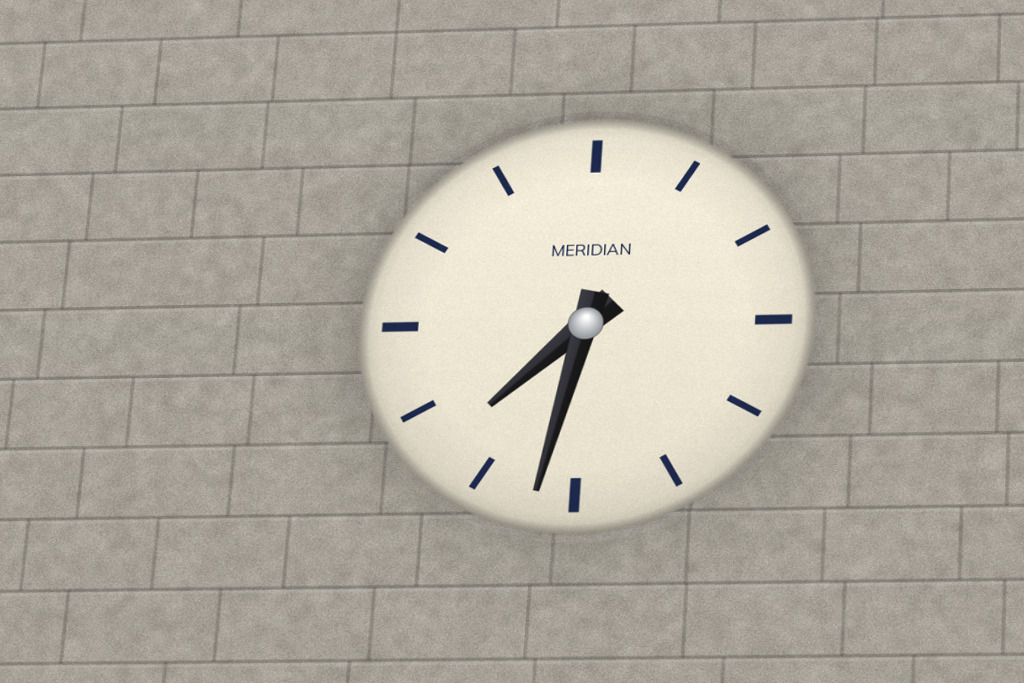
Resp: 7,32
